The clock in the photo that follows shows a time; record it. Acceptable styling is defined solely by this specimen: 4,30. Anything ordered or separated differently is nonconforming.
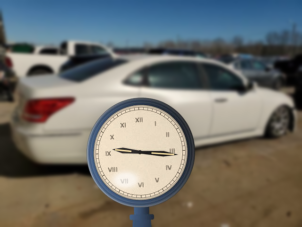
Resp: 9,16
